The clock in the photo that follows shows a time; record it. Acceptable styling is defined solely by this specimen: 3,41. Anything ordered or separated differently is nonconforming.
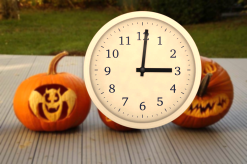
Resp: 3,01
